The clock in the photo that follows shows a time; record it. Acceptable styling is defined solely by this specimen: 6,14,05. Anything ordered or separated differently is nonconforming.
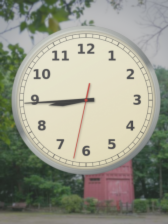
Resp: 8,44,32
